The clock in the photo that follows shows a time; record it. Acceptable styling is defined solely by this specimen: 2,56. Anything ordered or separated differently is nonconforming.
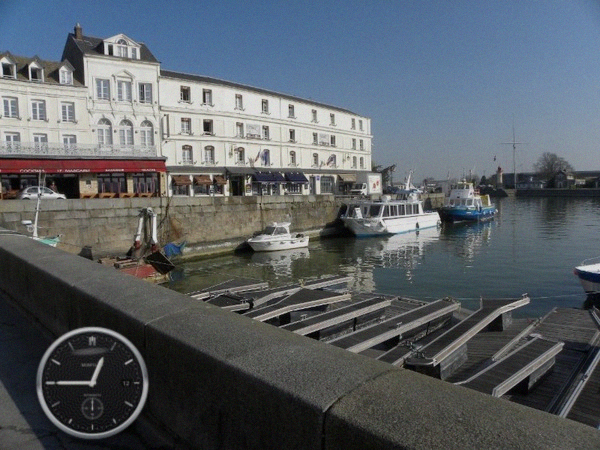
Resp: 12,45
